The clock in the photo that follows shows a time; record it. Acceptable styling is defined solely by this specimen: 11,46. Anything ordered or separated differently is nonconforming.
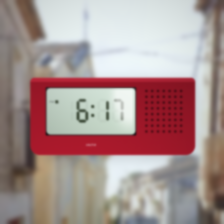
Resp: 6,17
